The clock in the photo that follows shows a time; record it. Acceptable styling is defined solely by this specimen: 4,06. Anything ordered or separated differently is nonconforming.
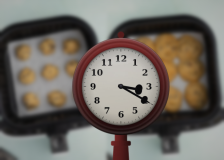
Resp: 3,20
